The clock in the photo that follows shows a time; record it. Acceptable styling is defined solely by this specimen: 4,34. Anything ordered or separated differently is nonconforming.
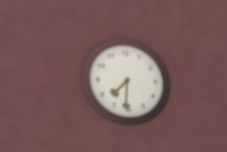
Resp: 7,31
